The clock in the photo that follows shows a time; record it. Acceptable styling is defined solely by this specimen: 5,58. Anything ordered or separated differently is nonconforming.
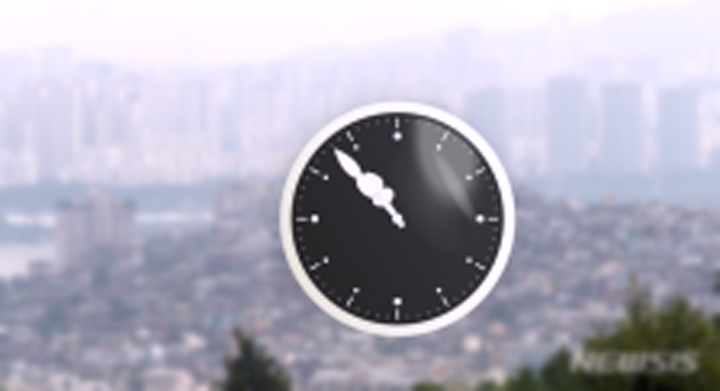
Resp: 10,53
